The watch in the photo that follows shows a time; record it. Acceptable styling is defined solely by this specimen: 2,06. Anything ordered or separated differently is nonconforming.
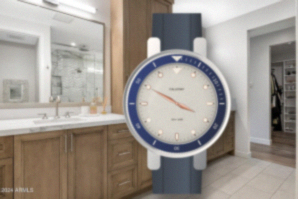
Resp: 3,50
